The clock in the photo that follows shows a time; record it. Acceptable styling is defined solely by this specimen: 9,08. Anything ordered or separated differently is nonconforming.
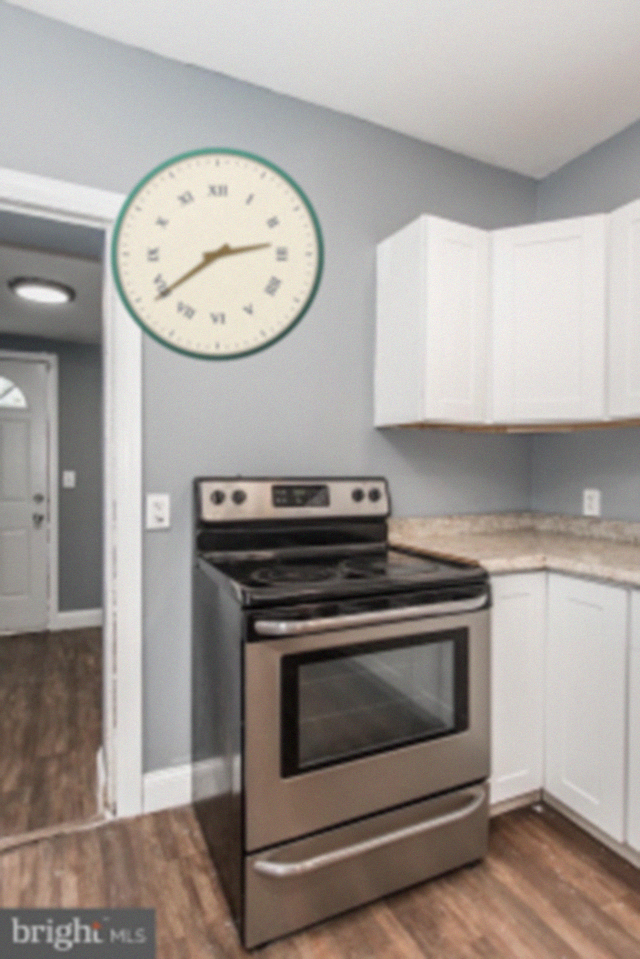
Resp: 2,39
